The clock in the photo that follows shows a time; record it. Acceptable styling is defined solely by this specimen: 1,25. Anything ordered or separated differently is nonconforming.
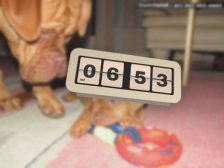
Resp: 6,53
